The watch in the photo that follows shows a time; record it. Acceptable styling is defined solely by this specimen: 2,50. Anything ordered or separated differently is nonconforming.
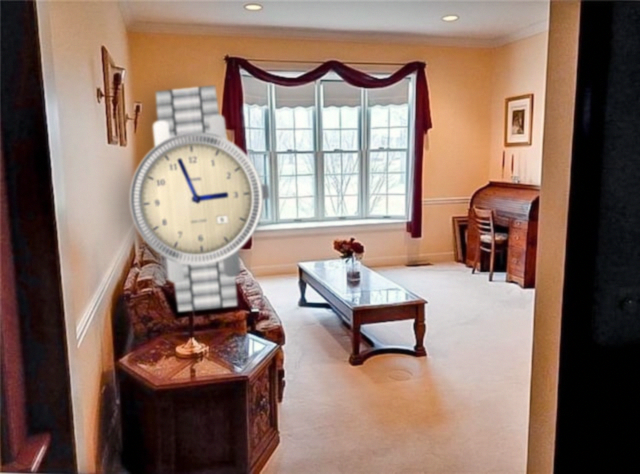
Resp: 2,57
